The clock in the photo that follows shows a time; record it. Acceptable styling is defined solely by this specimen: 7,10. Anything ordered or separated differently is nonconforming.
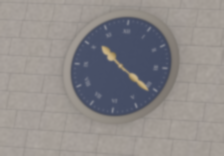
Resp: 10,21
